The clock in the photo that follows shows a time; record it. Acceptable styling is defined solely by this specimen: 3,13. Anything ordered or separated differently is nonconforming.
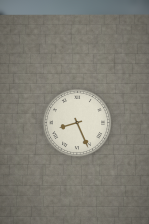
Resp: 8,26
